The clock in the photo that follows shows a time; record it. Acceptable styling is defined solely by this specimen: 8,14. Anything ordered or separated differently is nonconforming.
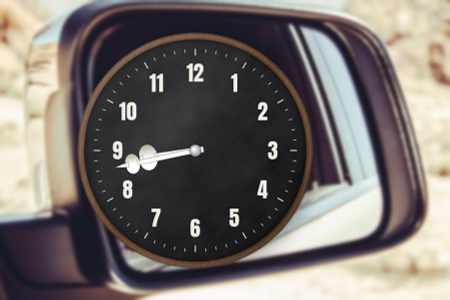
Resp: 8,43
